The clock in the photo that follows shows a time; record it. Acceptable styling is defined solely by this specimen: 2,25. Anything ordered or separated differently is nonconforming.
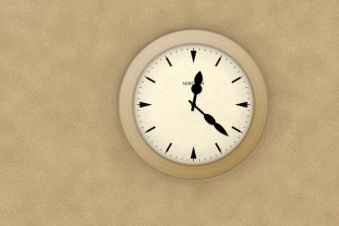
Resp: 12,22
